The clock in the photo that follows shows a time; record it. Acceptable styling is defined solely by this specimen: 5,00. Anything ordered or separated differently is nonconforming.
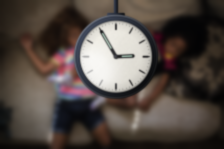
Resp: 2,55
